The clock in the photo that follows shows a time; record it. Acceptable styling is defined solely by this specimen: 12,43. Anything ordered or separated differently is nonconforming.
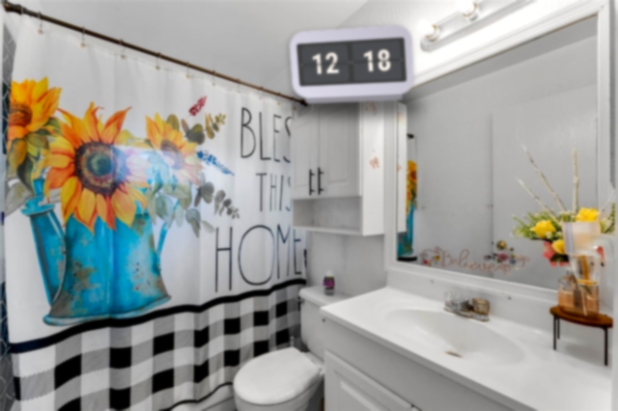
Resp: 12,18
